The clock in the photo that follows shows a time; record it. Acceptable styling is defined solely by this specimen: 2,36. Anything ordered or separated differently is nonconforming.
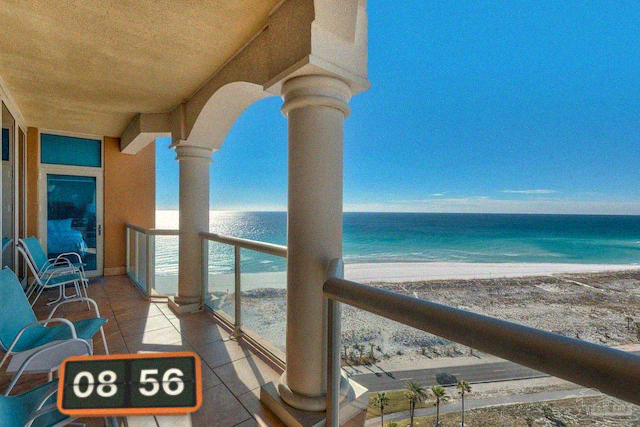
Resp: 8,56
